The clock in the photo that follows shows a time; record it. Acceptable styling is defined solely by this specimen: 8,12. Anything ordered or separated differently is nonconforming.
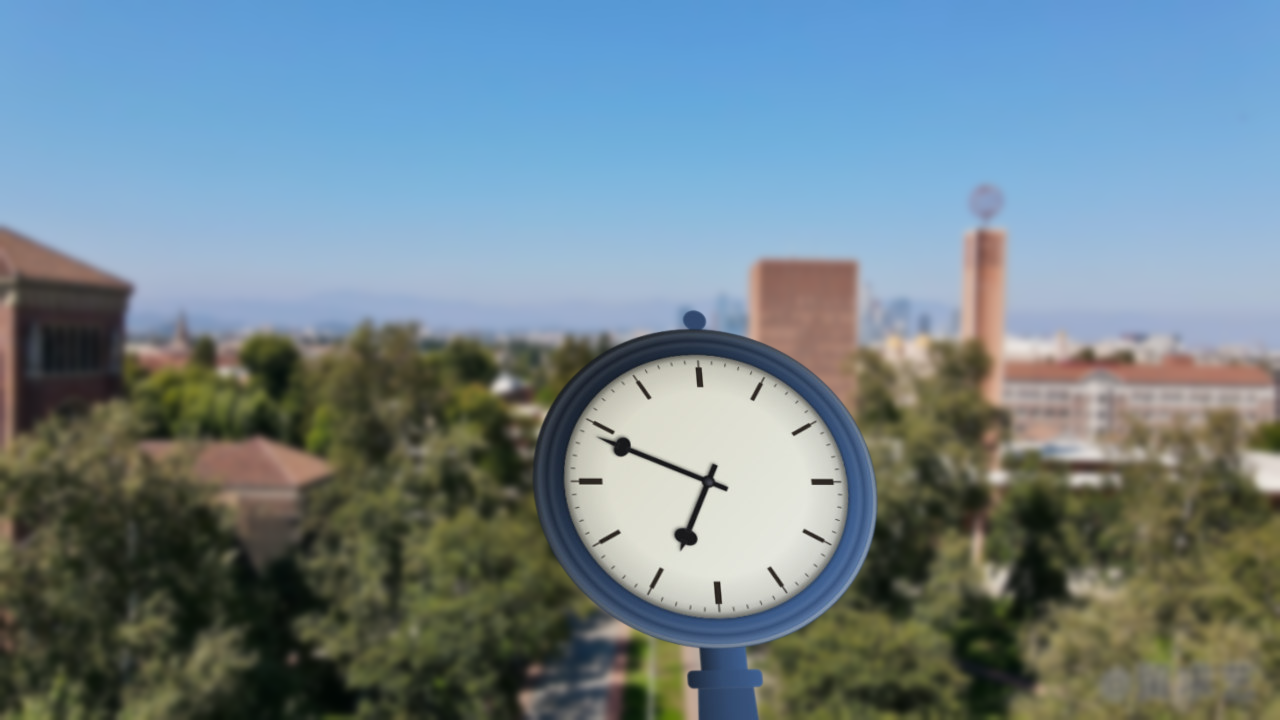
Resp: 6,49
